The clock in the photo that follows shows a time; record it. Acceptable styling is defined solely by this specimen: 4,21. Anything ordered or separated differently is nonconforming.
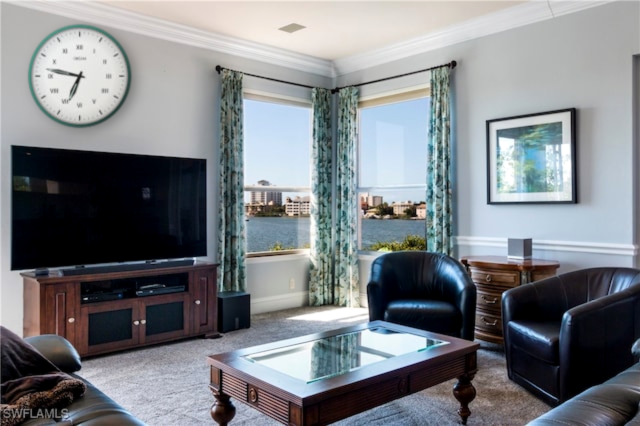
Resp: 6,47
